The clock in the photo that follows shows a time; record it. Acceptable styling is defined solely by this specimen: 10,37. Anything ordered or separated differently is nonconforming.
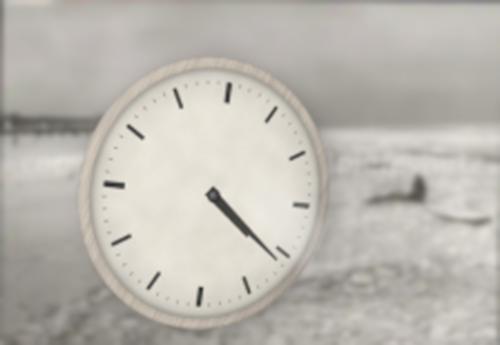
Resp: 4,21
